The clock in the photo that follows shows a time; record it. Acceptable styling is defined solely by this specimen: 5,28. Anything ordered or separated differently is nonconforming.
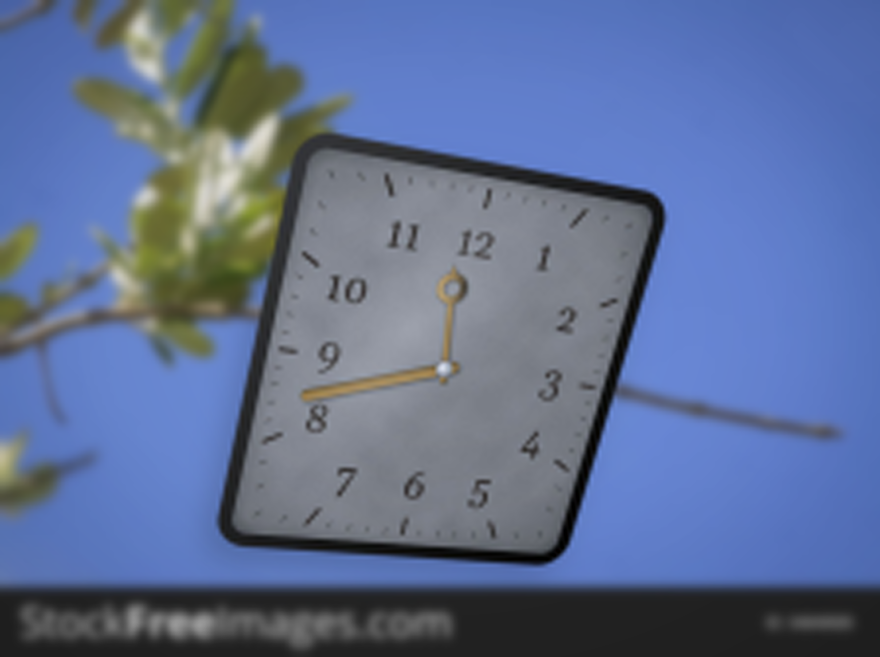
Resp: 11,42
